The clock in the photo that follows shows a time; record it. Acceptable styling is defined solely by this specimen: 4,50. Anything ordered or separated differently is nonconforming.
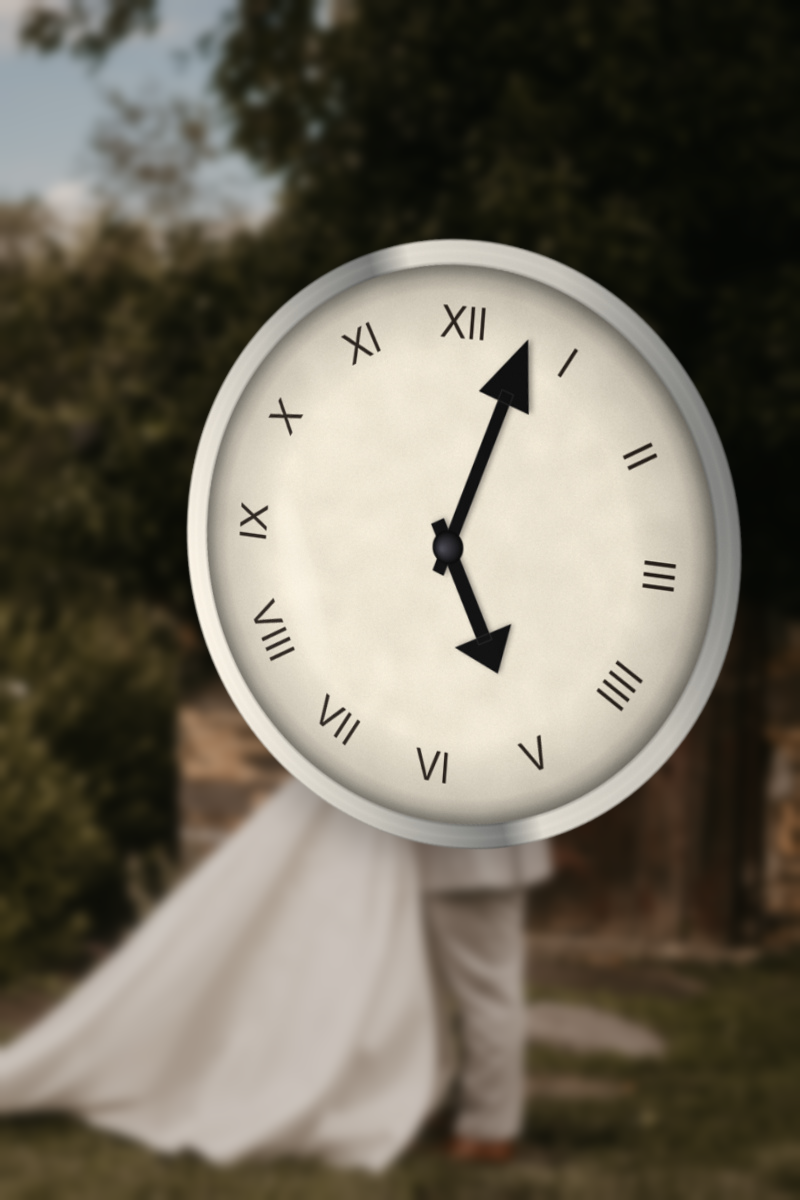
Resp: 5,03
